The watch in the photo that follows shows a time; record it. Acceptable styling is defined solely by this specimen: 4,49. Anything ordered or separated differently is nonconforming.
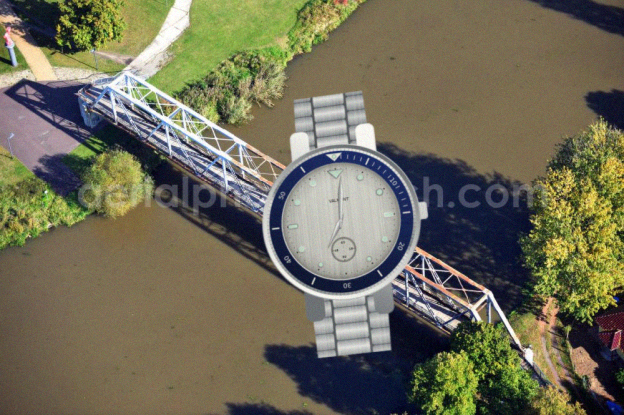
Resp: 7,01
